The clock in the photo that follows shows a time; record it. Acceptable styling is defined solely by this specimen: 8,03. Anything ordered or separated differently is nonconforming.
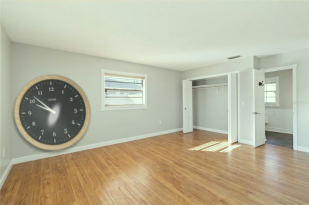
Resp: 9,52
